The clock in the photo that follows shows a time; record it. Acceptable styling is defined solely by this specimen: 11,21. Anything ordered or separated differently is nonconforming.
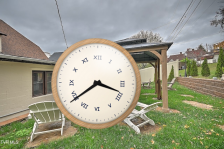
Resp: 3,39
